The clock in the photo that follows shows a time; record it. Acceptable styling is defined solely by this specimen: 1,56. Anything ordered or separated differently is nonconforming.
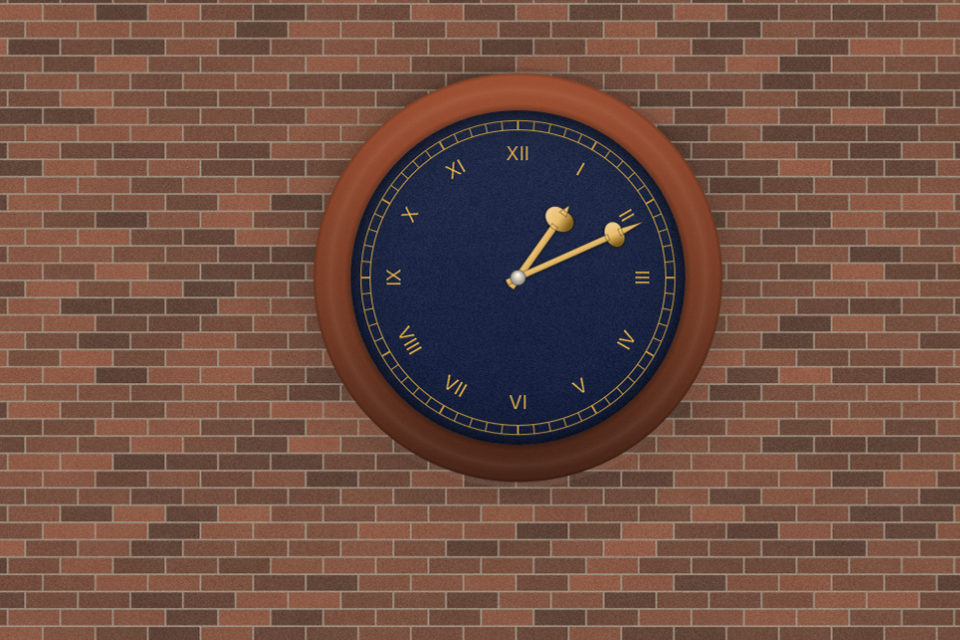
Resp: 1,11
